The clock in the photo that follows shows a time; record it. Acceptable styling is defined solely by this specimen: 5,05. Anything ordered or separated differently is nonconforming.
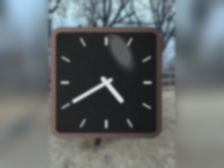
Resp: 4,40
